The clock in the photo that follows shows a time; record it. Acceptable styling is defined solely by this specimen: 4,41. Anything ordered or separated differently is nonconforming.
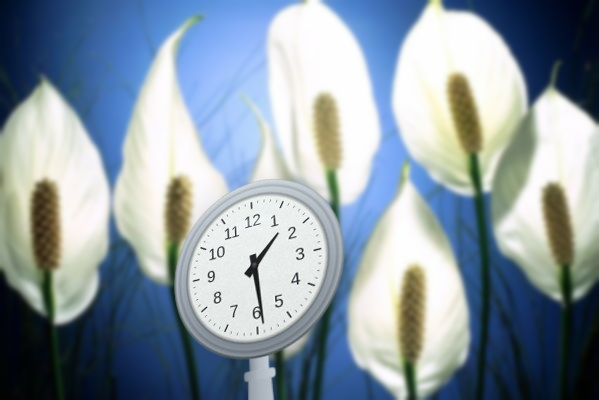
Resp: 1,29
